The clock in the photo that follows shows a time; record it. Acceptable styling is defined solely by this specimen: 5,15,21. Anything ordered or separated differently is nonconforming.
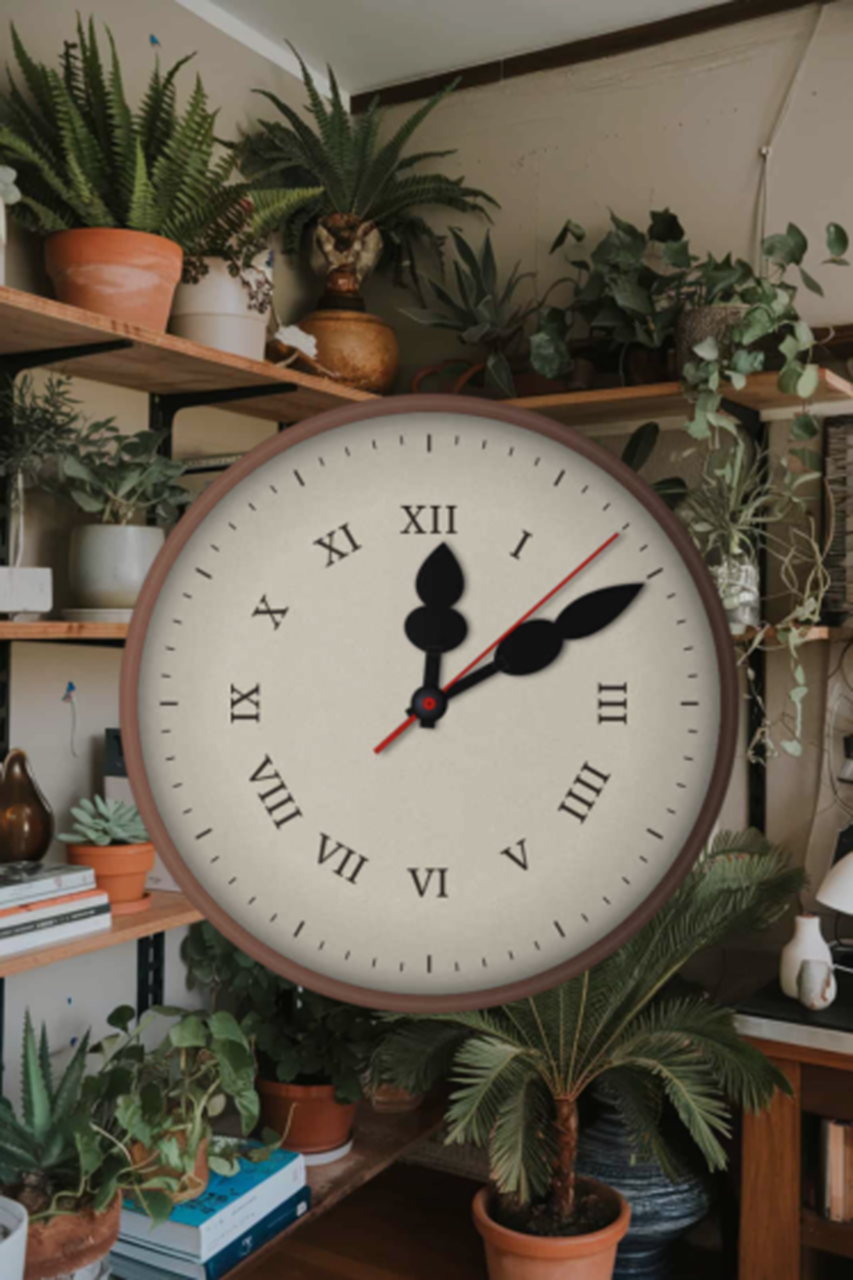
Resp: 12,10,08
